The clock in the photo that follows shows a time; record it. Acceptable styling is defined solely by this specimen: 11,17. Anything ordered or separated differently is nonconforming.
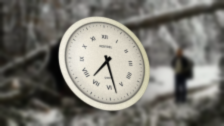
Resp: 7,28
